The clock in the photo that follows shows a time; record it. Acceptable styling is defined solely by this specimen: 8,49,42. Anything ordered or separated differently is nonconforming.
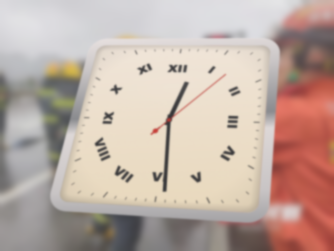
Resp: 12,29,07
